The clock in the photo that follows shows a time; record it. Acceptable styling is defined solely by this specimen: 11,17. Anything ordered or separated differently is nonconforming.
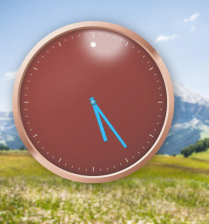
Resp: 5,24
